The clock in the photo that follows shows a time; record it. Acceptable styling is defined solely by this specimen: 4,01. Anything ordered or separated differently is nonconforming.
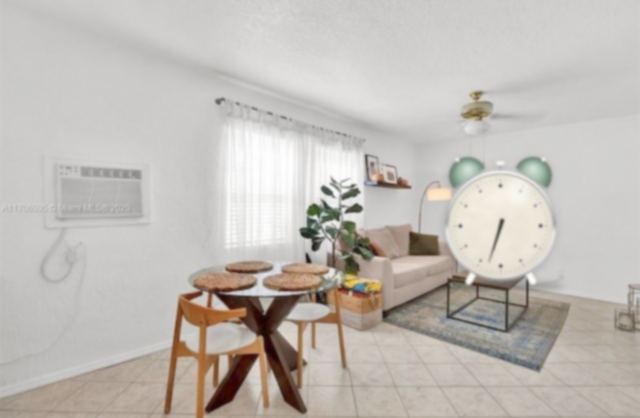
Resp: 6,33
